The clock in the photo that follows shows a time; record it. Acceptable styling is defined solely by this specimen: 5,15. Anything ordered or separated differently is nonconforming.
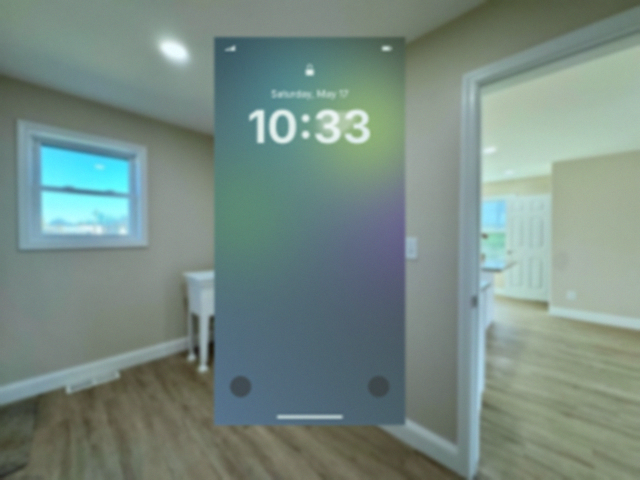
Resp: 10,33
